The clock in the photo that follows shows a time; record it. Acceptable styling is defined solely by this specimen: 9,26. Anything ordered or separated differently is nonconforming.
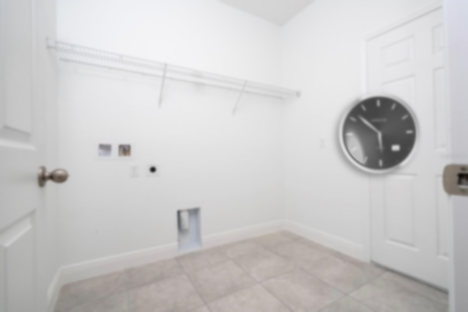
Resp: 5,52
